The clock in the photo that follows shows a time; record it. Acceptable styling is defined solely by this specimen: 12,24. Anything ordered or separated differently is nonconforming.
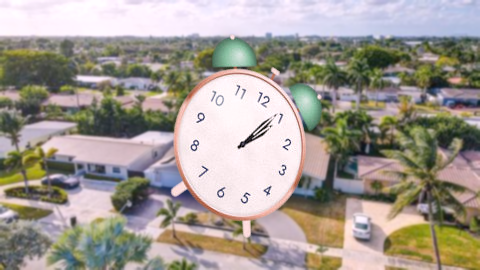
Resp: 1,04
